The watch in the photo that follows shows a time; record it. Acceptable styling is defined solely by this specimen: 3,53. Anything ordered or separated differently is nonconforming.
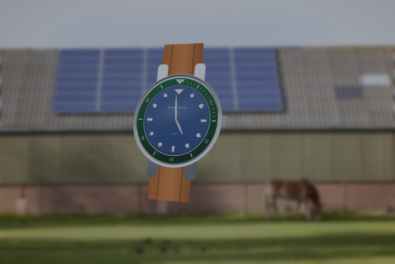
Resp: 4,59
